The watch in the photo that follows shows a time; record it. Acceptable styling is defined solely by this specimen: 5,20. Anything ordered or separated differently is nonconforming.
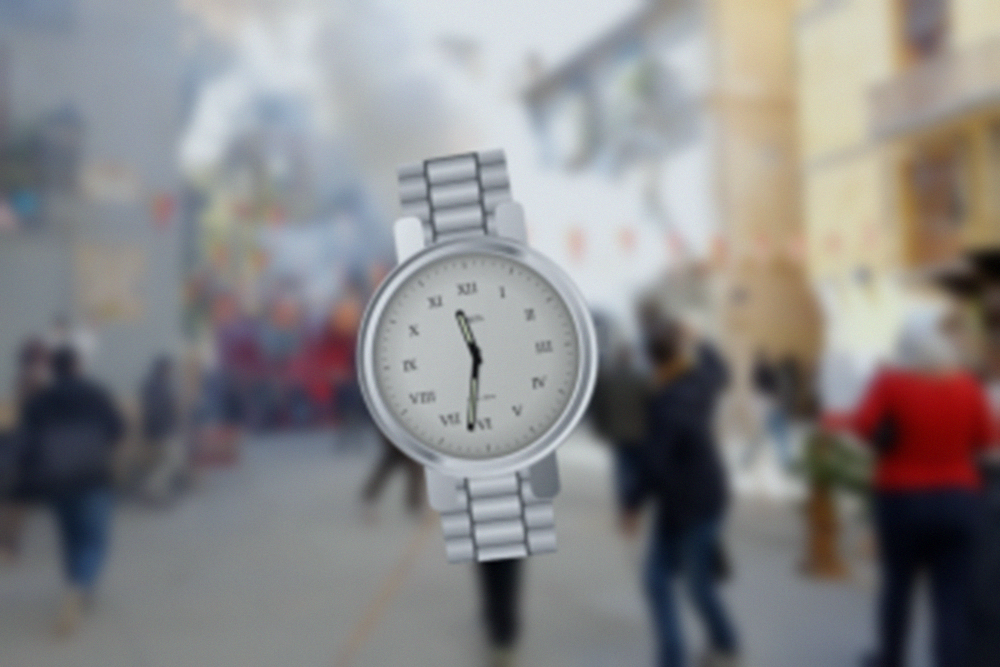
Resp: 11,32
